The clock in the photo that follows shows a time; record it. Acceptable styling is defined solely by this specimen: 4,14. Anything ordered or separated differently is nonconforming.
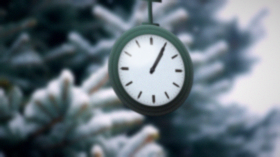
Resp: 1,05
